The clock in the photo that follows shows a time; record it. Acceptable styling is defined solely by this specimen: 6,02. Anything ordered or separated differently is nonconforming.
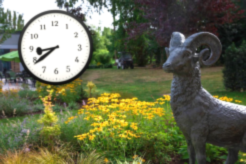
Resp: 8,39
